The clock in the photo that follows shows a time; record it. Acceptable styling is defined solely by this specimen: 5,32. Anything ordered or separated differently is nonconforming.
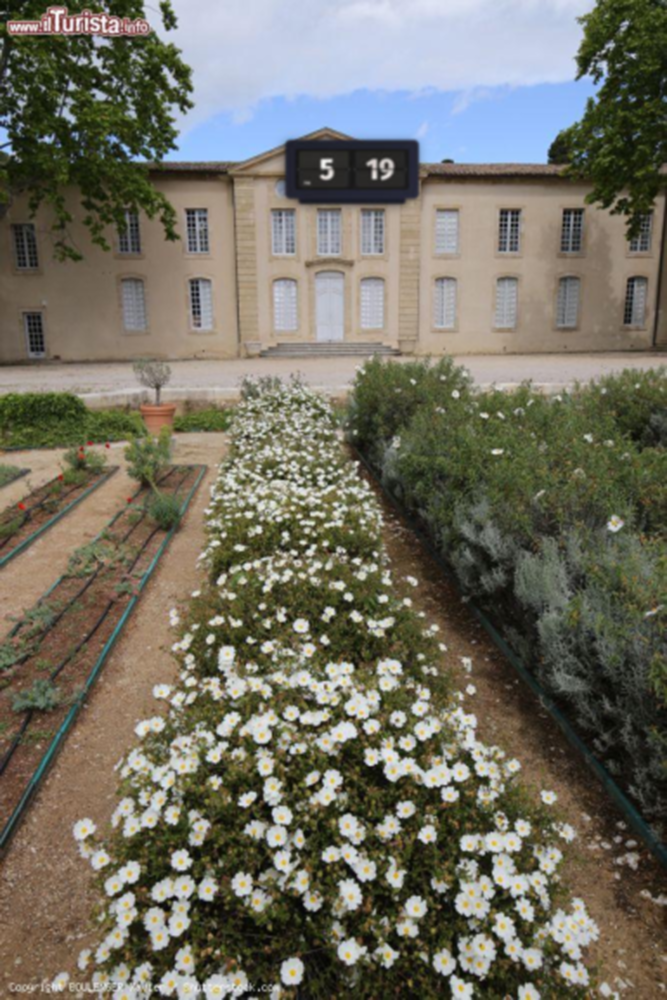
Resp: 5,19
